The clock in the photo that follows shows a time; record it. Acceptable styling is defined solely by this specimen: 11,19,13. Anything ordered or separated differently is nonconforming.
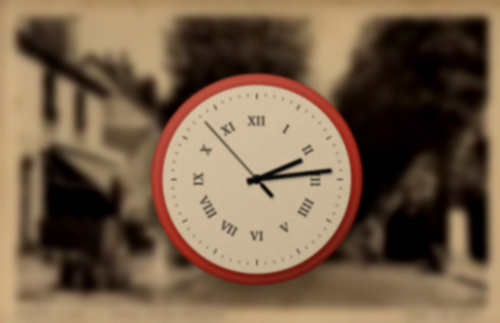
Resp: 2,13,53
